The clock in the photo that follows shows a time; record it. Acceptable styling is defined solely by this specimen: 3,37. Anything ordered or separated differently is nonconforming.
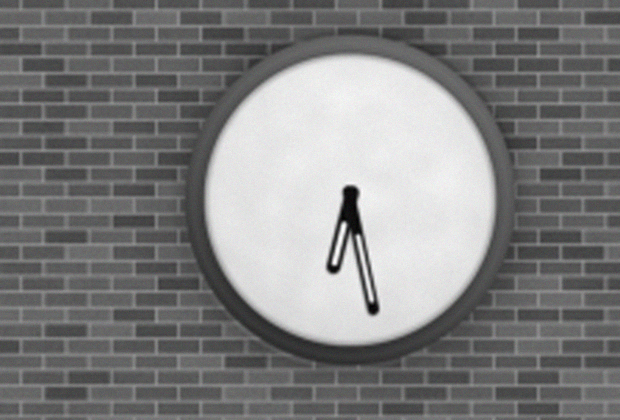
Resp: 6,28
